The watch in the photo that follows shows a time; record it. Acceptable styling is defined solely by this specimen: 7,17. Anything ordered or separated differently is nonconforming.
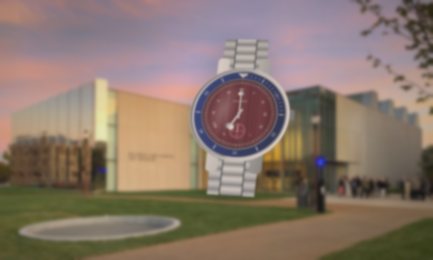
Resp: 7,00
